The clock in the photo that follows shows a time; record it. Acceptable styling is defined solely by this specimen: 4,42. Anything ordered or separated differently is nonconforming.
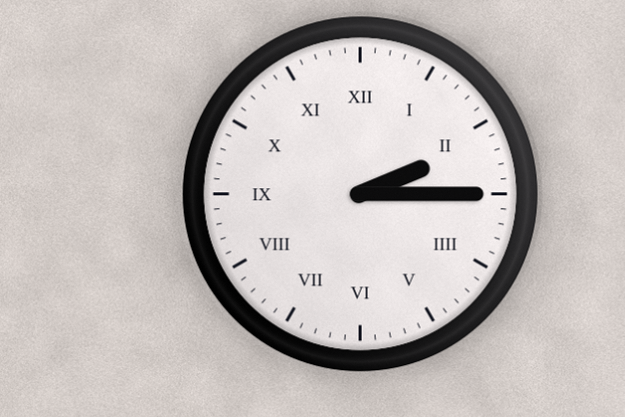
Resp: 2,15
